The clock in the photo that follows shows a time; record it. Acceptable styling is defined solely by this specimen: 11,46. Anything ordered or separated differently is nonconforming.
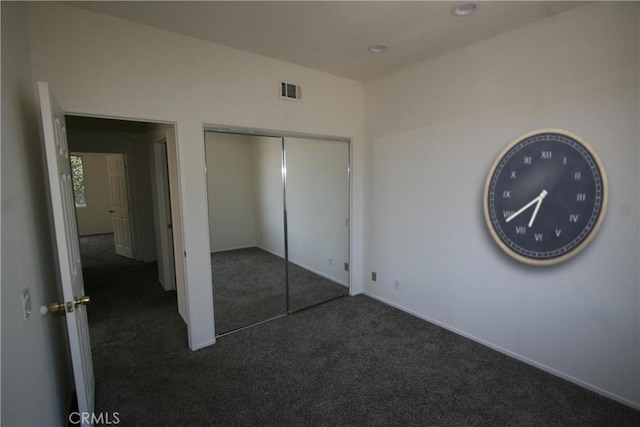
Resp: 6,39
